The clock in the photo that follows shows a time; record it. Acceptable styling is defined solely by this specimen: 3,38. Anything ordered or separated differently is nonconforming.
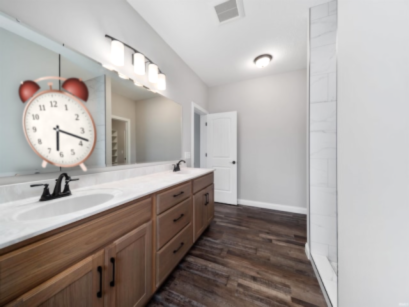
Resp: 6,18
